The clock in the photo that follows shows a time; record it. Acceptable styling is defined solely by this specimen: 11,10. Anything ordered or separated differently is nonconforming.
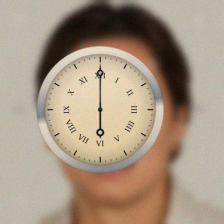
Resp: 6,00
